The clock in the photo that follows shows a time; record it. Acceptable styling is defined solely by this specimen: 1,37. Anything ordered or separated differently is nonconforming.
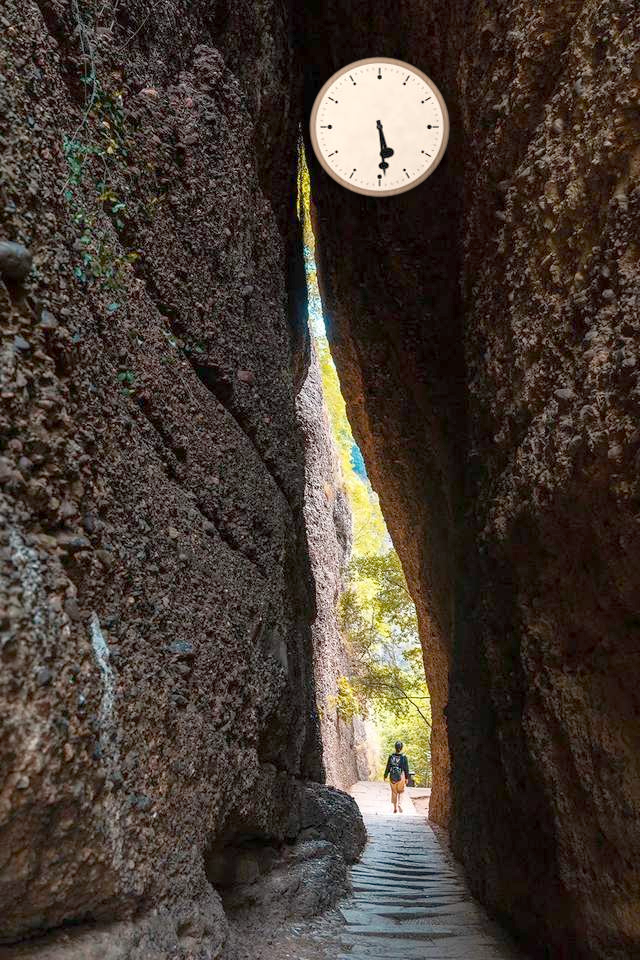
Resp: 5,29
